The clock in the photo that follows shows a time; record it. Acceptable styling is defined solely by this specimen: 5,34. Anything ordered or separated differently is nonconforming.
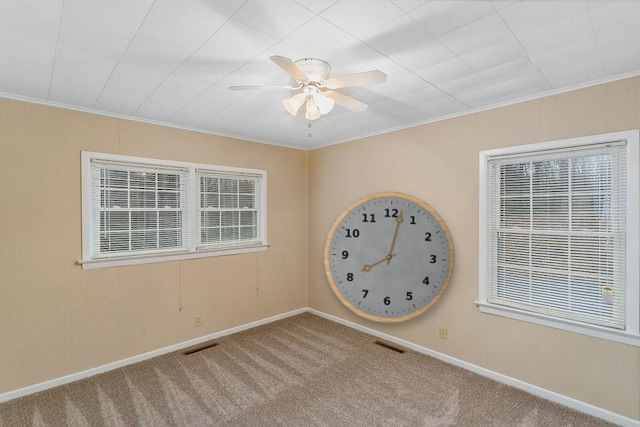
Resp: 8,02
